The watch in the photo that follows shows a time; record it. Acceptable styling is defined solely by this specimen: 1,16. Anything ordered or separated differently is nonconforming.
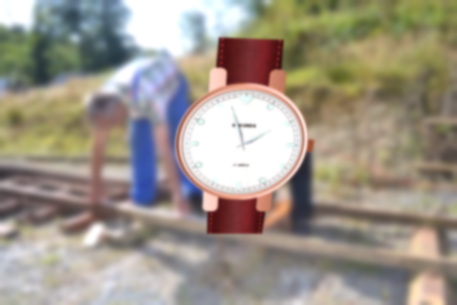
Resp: 1,57
